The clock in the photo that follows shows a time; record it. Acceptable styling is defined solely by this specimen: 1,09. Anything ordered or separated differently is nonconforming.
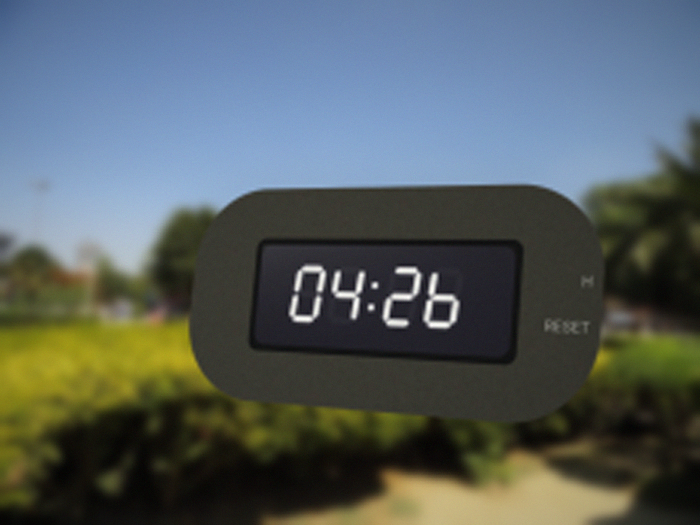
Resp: 4,26
